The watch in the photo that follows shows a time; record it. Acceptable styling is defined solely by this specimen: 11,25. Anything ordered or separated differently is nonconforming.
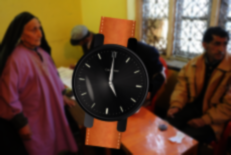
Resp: 5,00
